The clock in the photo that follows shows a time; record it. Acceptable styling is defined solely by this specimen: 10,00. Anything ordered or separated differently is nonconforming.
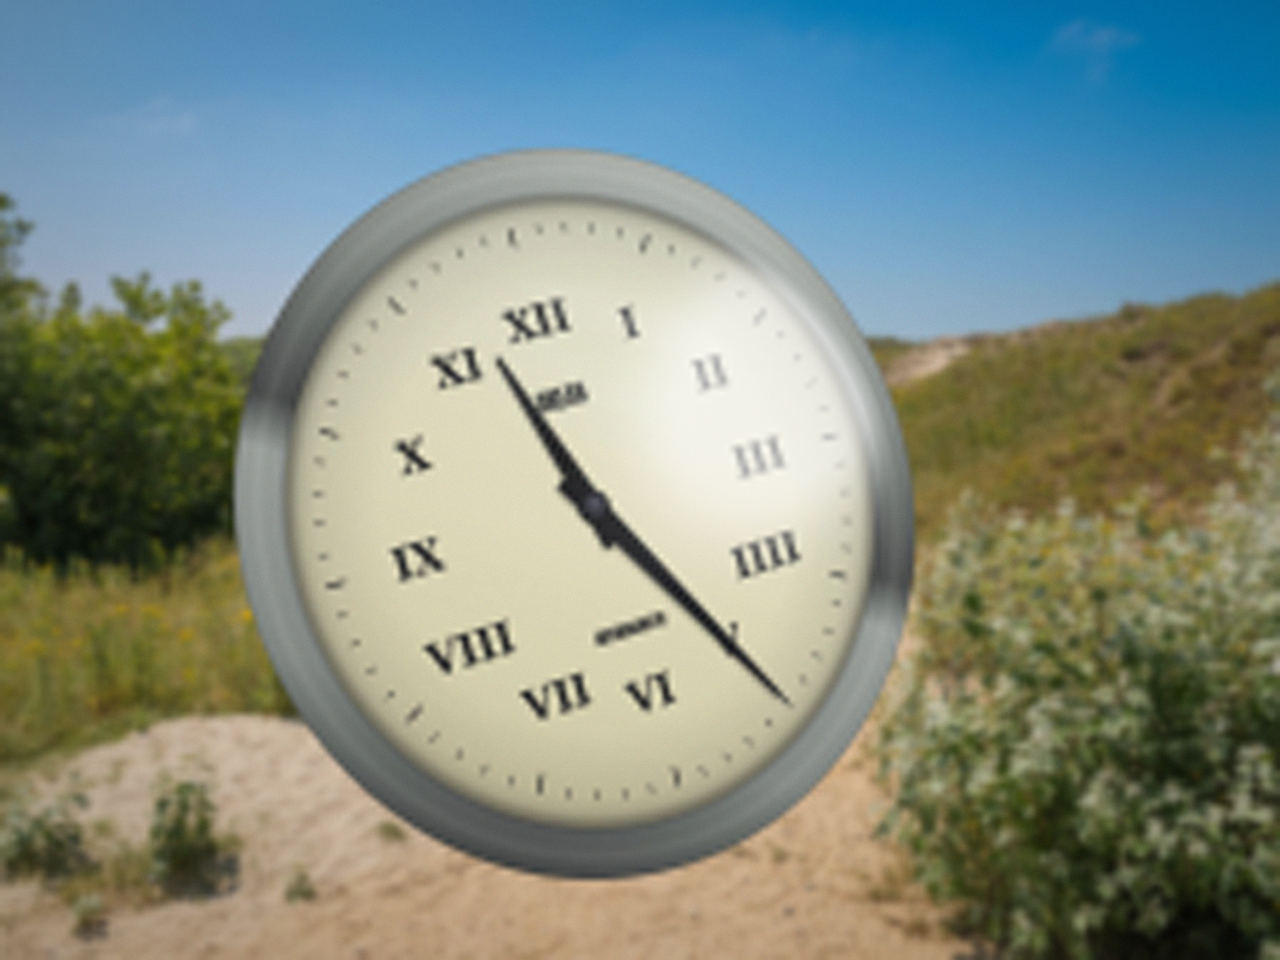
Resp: 11,25
